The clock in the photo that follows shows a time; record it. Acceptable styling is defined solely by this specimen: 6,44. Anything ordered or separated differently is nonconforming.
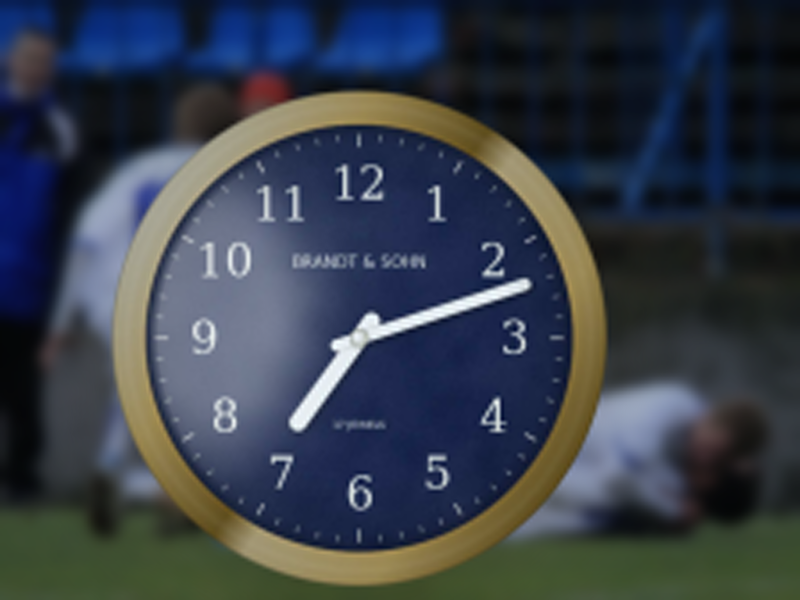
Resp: 7,12
